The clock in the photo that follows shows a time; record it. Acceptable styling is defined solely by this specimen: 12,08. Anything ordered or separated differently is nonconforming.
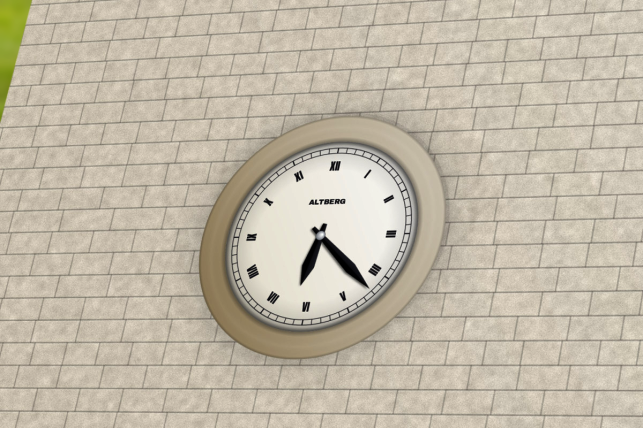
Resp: 6,22
